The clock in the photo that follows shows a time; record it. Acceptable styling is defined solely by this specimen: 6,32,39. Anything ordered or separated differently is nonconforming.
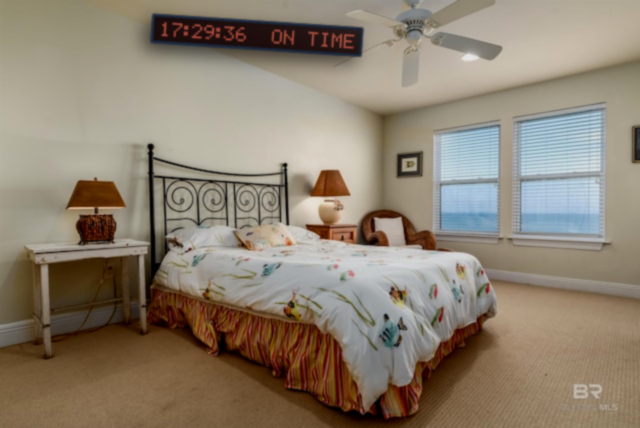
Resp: 17,29,36
